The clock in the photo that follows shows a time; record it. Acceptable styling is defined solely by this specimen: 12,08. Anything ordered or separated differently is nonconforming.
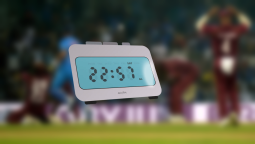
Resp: 22,57
